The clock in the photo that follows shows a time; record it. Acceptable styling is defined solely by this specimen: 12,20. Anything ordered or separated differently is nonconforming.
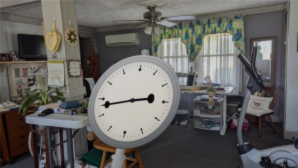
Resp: 2,43
